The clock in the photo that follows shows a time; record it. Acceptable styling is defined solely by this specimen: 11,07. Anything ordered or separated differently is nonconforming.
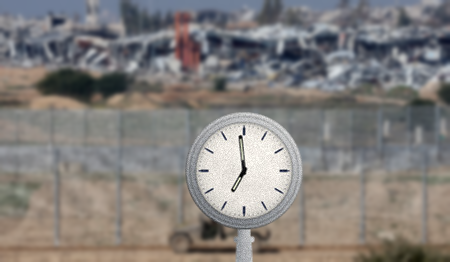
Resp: 6,59
